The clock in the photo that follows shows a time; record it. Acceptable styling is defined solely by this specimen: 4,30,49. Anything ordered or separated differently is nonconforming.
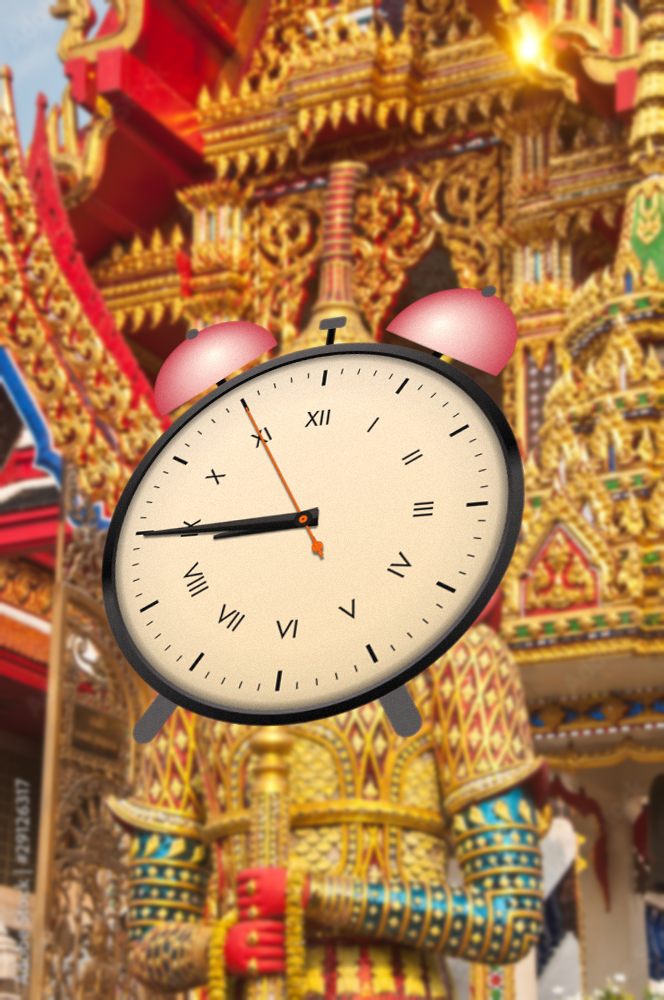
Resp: 8,44,55
